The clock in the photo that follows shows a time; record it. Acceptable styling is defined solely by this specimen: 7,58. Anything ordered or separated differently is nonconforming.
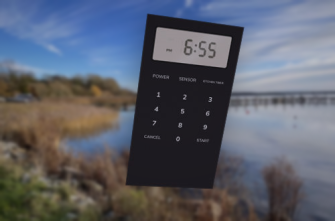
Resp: 6,55
